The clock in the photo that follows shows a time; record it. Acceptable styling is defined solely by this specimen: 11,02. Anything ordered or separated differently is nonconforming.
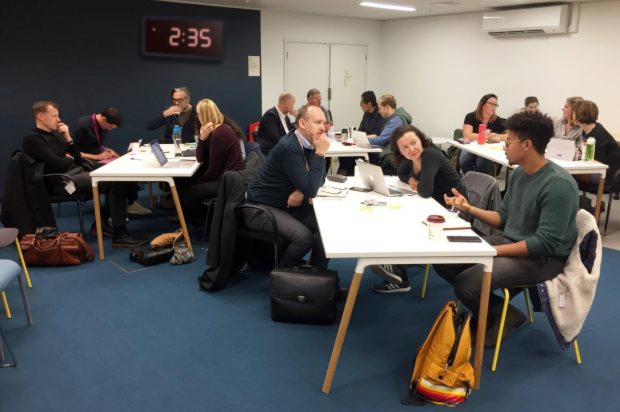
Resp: 2,35
